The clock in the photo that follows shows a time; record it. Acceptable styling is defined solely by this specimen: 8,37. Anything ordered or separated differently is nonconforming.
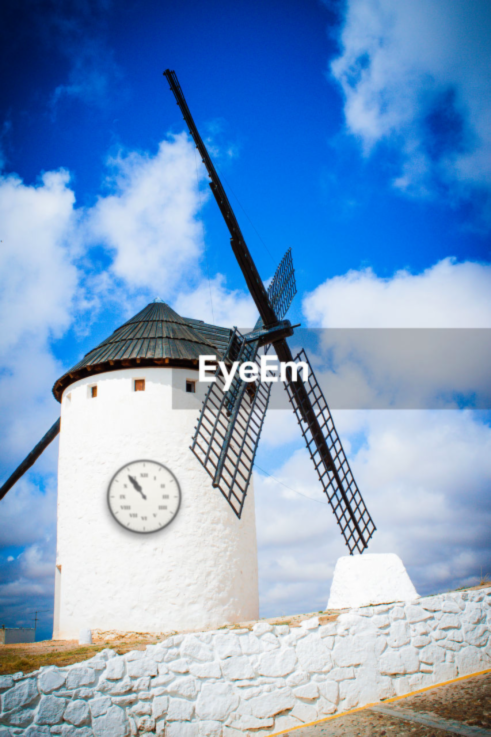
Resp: 10,54
